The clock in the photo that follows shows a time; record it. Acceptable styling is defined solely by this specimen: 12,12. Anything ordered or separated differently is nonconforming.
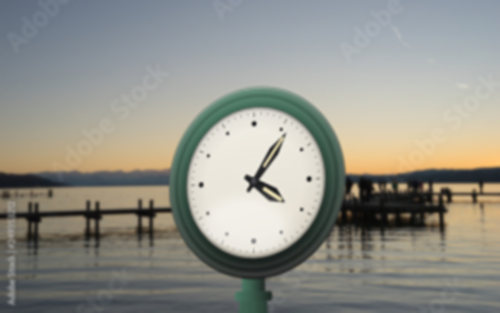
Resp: 4,06
